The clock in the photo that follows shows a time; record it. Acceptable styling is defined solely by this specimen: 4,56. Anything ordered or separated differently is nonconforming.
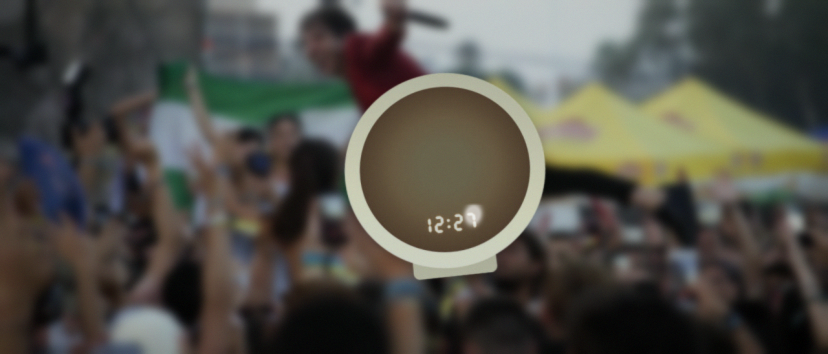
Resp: 12,27
